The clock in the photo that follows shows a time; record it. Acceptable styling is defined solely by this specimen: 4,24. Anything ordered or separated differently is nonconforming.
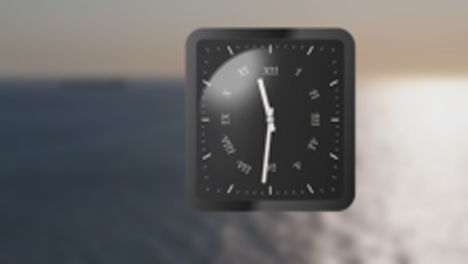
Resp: 11,31
